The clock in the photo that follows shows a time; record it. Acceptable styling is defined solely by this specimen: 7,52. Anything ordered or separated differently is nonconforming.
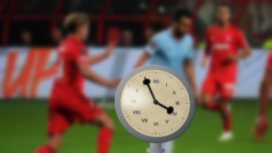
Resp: 3,56
